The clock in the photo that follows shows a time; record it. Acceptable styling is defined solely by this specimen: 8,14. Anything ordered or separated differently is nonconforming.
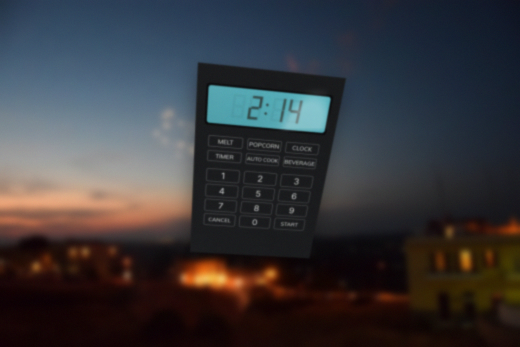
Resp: 2,14
